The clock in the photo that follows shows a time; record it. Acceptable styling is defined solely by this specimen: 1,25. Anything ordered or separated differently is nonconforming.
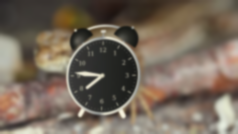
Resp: 7,46
